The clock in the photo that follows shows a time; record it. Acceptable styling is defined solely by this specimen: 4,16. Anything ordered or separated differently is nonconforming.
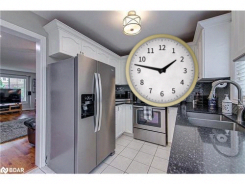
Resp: 1,47
